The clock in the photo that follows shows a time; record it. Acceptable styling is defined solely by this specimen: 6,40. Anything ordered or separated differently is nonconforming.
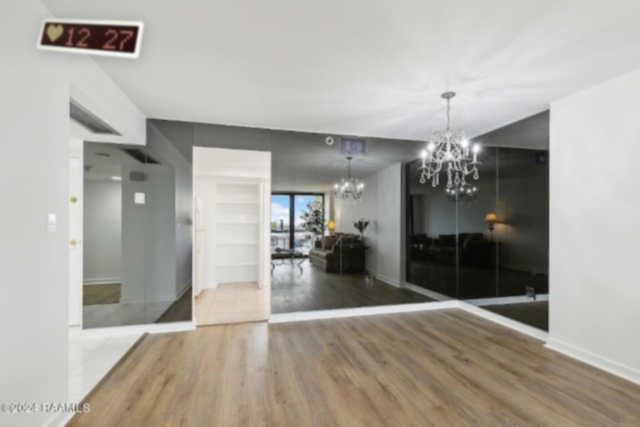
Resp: 12,27
